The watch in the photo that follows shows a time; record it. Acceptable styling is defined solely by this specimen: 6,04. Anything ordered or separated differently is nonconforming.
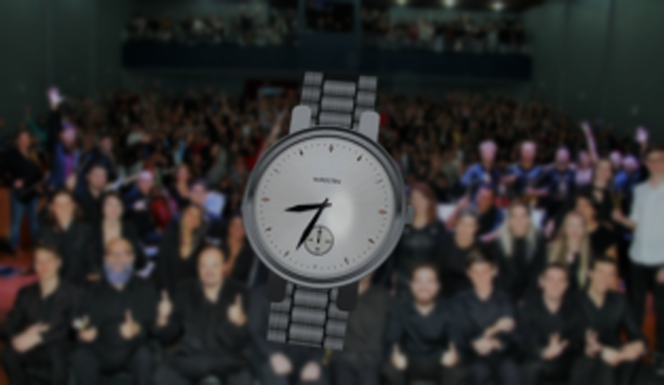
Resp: 8,34
